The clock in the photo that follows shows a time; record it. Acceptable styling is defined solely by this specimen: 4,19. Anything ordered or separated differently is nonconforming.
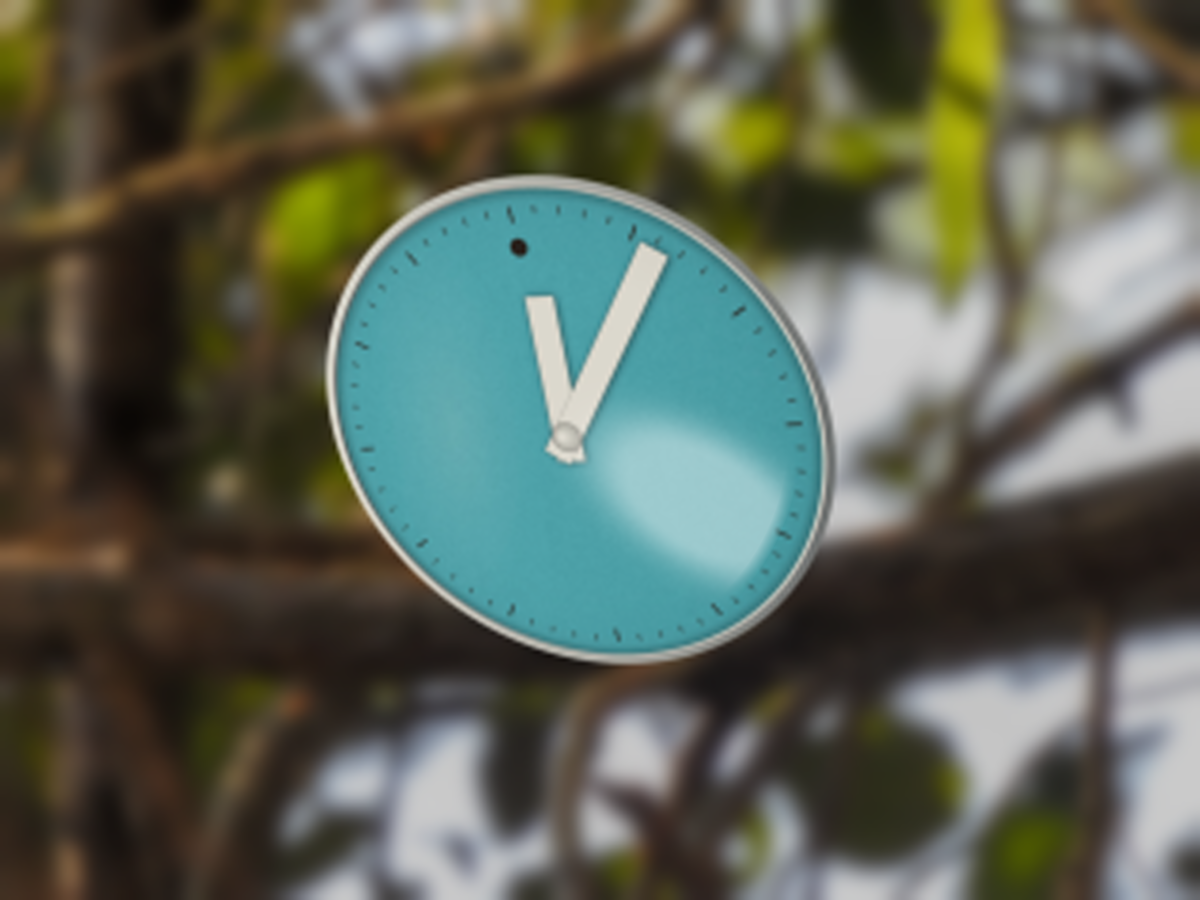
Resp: 12,06
